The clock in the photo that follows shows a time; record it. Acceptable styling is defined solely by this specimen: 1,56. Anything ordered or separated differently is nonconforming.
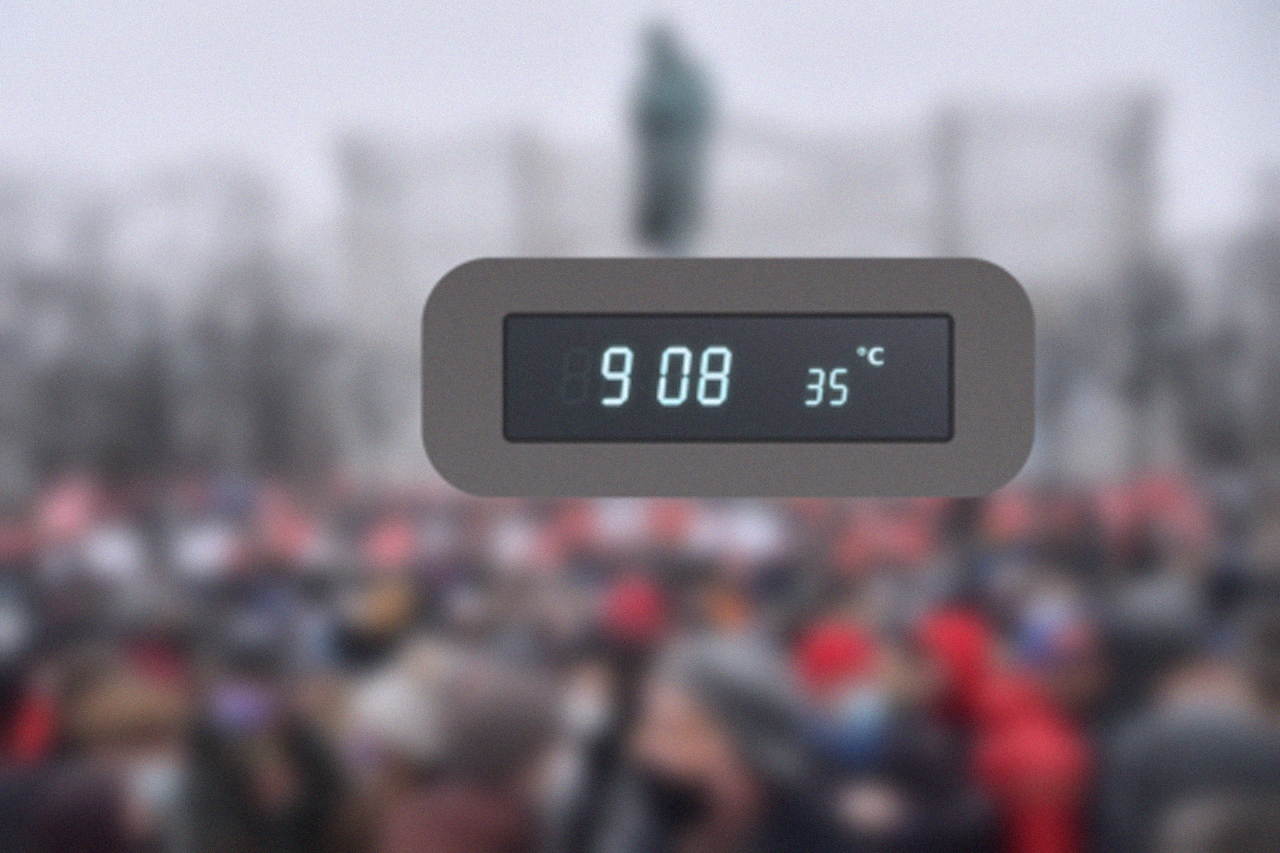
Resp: 9,08
